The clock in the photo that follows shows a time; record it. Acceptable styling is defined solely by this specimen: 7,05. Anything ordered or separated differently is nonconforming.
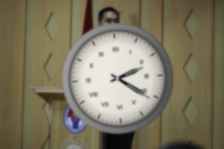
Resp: 2,21
